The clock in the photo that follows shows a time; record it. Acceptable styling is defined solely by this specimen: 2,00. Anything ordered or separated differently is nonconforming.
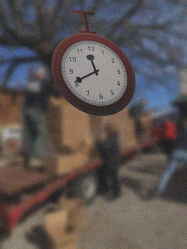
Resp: 11,41
